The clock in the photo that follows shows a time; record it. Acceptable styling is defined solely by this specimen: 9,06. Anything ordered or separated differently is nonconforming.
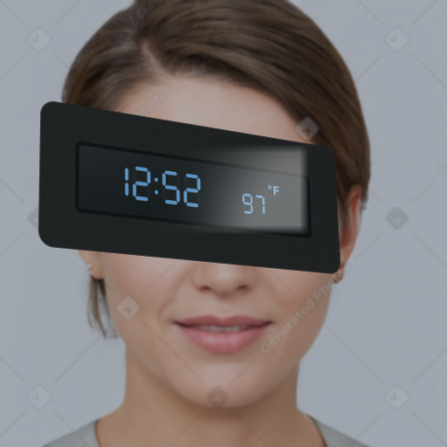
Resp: 12,52
